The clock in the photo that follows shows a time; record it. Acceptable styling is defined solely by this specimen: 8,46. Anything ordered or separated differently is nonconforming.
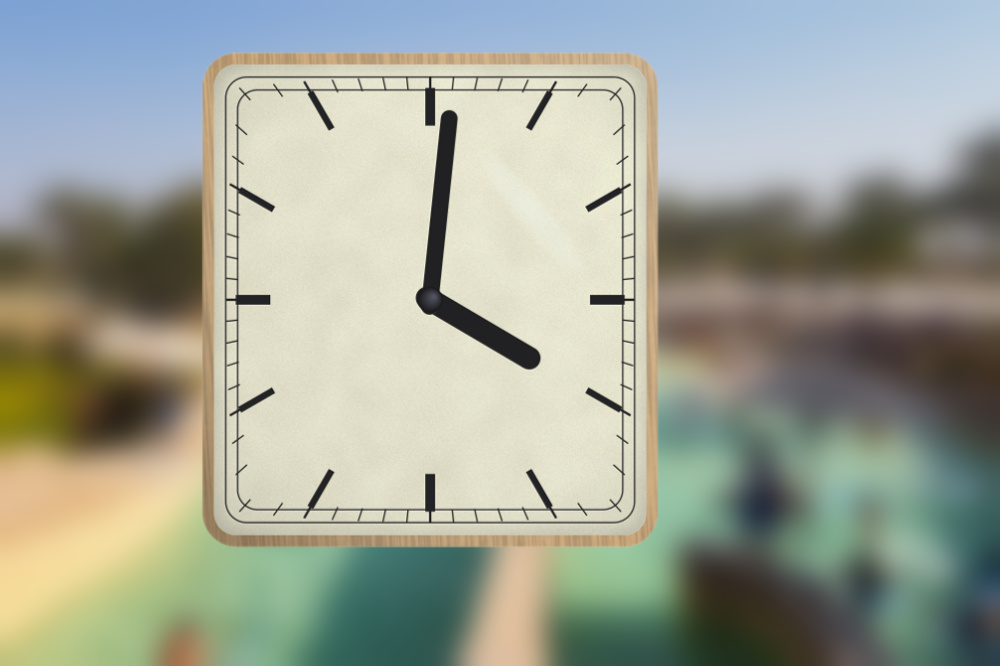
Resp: 4,01
